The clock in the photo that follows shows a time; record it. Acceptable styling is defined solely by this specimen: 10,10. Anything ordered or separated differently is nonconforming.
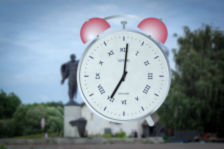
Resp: 7,01
